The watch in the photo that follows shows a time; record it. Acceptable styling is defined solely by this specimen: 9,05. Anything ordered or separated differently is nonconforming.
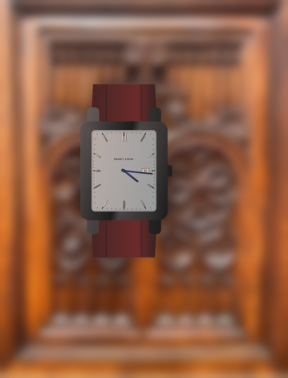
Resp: 4,16
